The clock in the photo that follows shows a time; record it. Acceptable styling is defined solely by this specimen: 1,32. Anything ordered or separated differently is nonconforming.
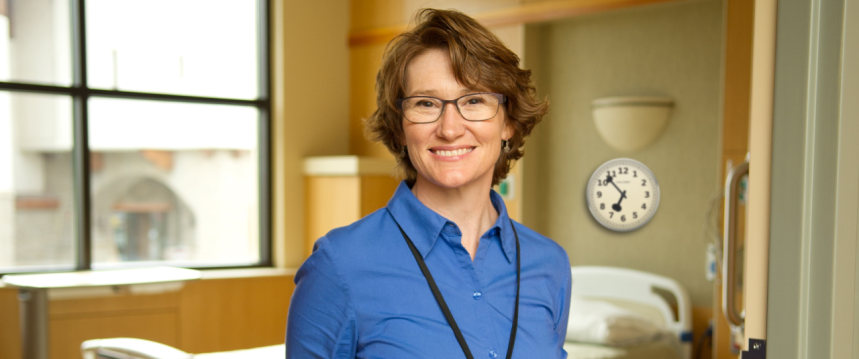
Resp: 6,53
